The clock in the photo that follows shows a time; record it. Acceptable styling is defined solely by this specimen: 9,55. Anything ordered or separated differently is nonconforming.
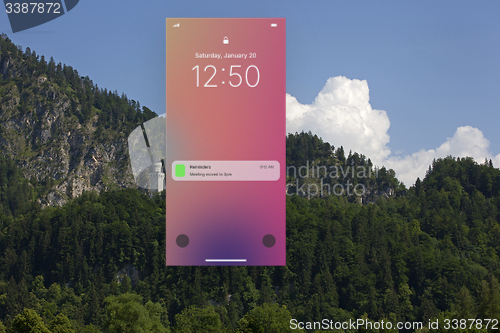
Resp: 12,50
